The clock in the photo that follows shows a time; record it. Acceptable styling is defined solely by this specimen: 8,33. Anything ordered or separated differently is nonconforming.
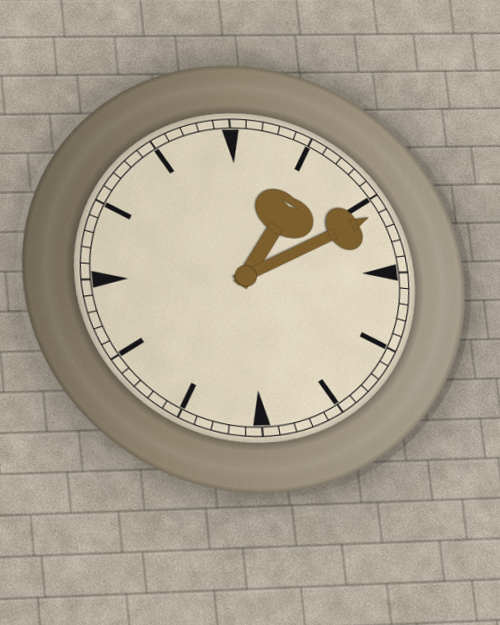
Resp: 1,11
